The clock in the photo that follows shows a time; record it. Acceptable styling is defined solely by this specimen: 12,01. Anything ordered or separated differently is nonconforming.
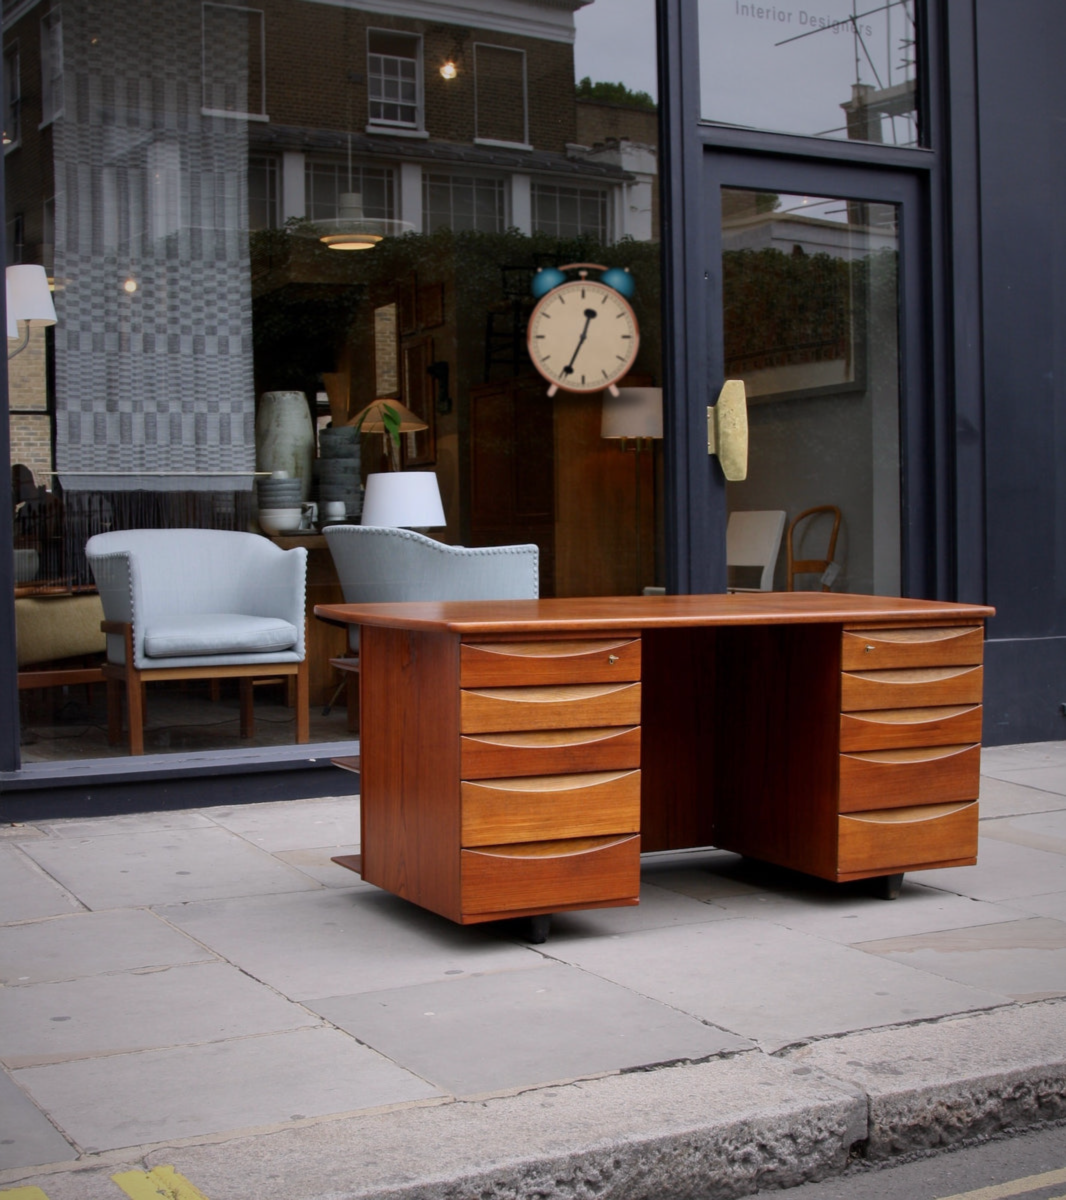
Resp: 12,34
